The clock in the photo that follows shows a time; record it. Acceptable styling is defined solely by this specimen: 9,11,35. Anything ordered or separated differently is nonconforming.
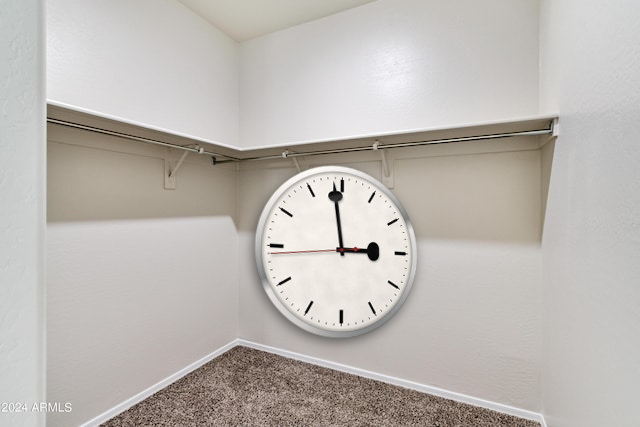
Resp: 2,58,44
